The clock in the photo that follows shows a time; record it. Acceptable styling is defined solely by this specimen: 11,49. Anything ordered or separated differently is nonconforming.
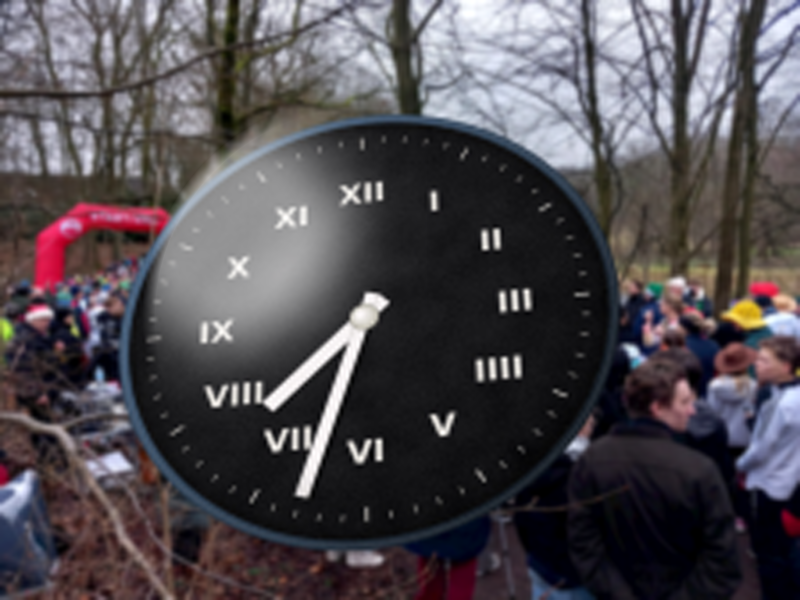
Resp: 7,33
